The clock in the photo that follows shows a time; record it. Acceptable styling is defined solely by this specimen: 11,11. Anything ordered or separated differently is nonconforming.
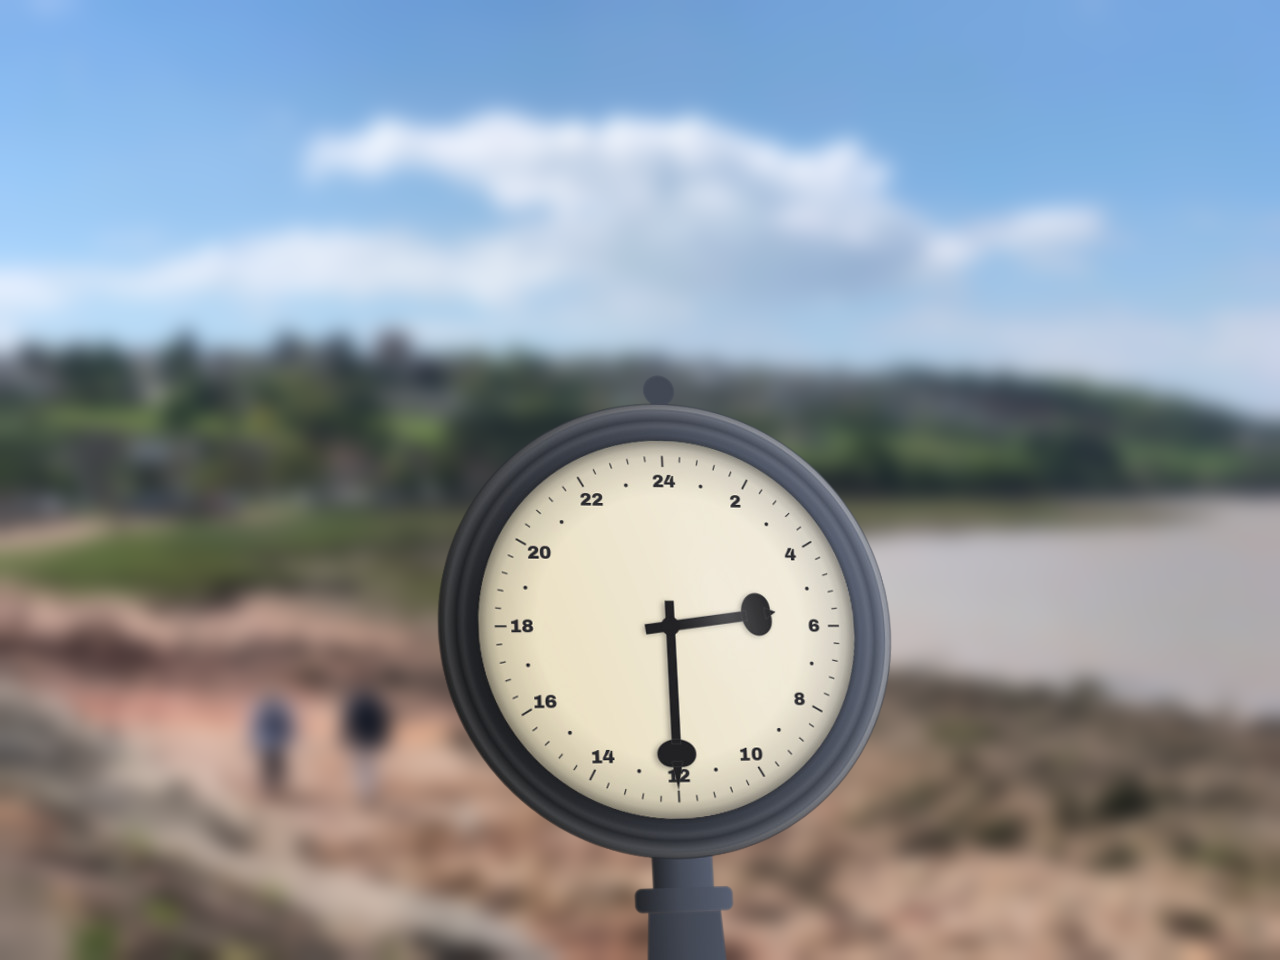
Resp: 5,30
